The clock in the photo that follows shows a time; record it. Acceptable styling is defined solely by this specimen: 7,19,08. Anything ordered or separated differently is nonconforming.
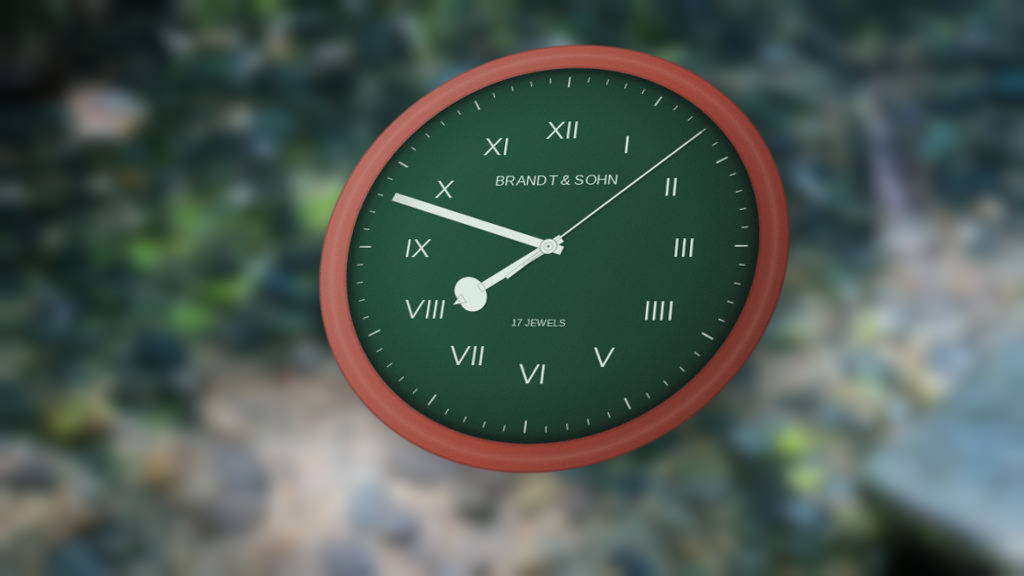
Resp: 7,48,08
